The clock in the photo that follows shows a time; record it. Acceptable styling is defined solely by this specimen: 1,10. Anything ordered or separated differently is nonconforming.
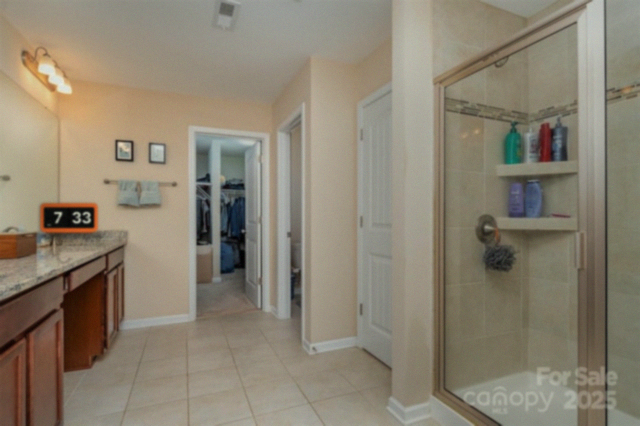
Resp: 7,33
